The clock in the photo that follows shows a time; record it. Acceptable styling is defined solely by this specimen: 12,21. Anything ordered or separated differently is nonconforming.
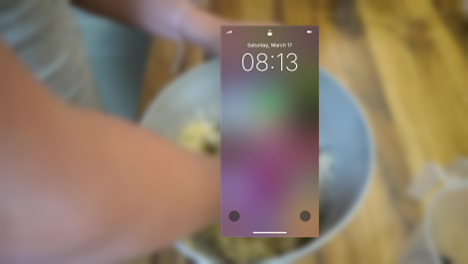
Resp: 8,13
